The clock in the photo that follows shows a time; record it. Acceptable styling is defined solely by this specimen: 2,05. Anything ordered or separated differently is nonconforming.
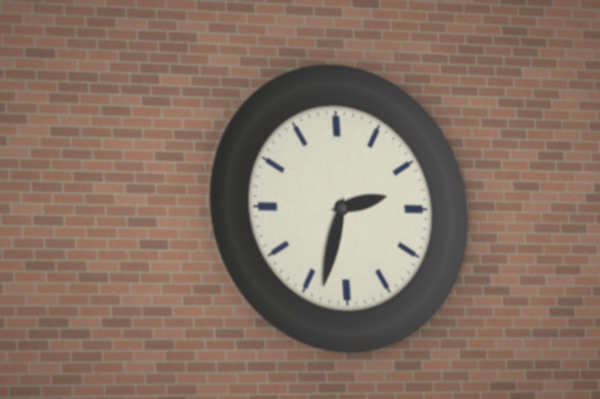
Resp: 2,33
